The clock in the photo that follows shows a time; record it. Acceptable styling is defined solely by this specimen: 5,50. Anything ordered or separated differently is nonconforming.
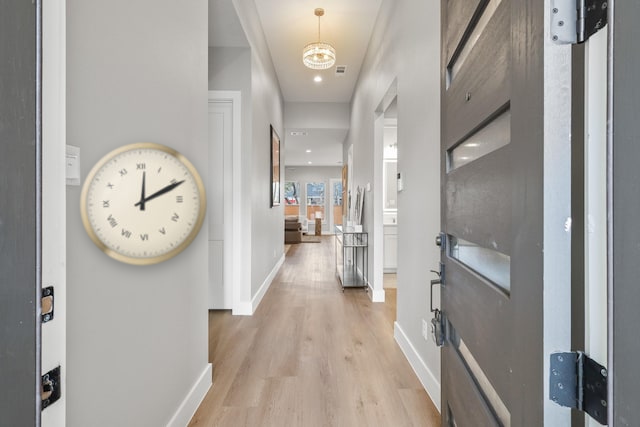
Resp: 12,11
